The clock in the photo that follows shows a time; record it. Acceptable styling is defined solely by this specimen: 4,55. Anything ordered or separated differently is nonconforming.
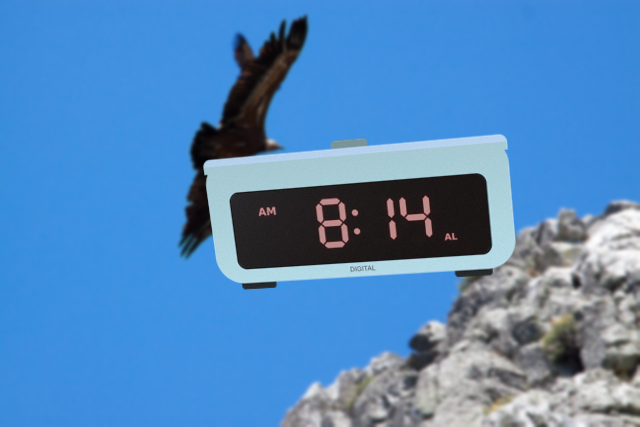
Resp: 8,14
